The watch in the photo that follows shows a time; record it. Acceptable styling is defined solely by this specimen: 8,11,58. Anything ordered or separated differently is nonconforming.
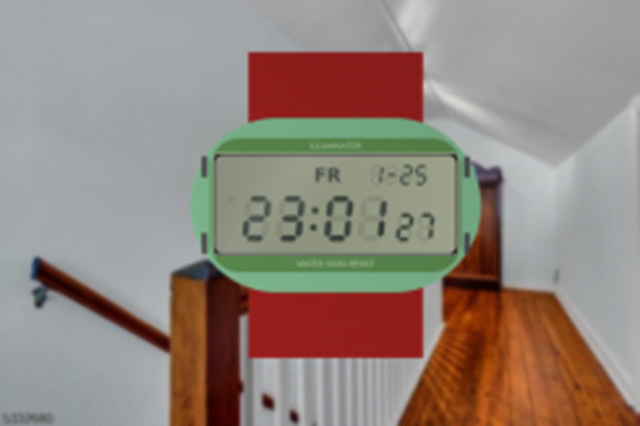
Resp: 23,01,27
